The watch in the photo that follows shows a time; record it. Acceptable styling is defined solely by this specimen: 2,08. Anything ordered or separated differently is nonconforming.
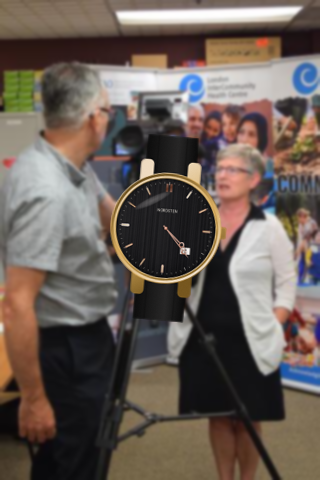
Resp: 4,23
